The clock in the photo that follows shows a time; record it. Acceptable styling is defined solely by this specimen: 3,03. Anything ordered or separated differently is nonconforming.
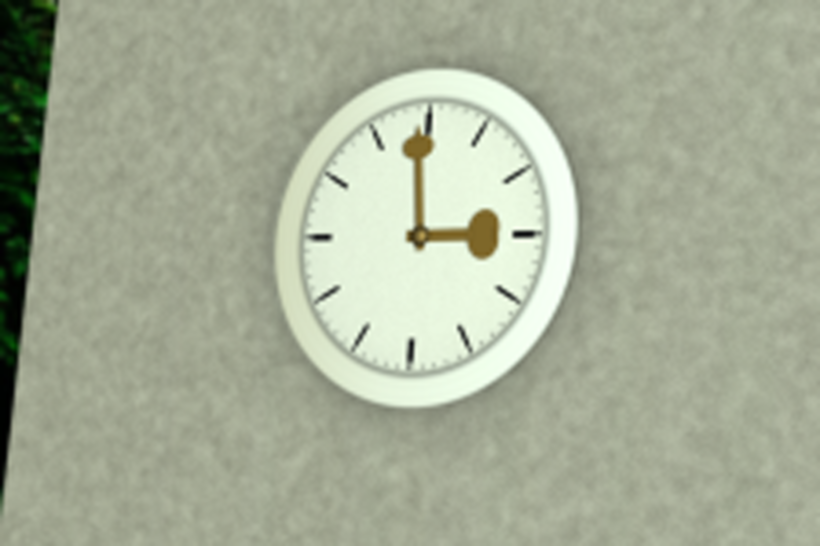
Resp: 2,59
